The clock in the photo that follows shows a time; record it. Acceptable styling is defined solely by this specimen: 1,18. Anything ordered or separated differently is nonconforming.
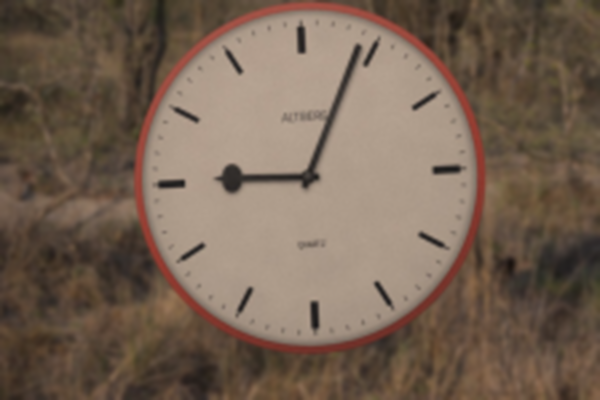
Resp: 9,04
